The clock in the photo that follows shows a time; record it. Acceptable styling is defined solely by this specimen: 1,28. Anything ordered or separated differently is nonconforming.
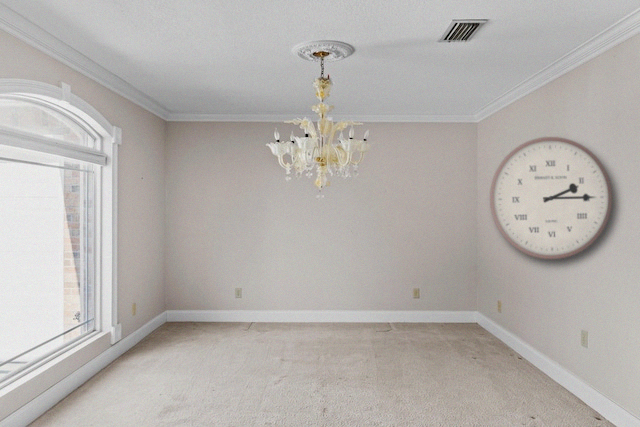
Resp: 2,15
